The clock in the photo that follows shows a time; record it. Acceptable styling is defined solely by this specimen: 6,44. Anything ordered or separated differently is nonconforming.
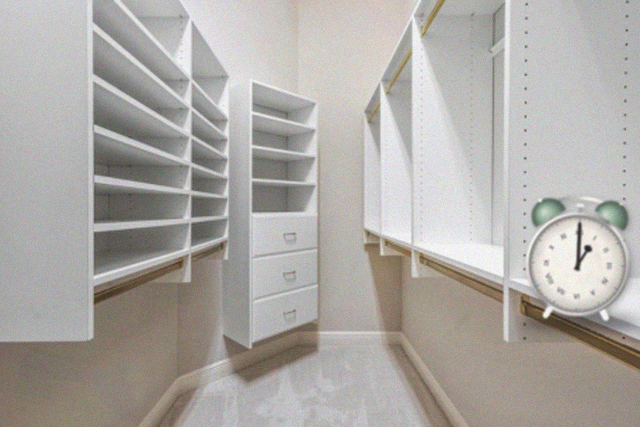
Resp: 1,00
